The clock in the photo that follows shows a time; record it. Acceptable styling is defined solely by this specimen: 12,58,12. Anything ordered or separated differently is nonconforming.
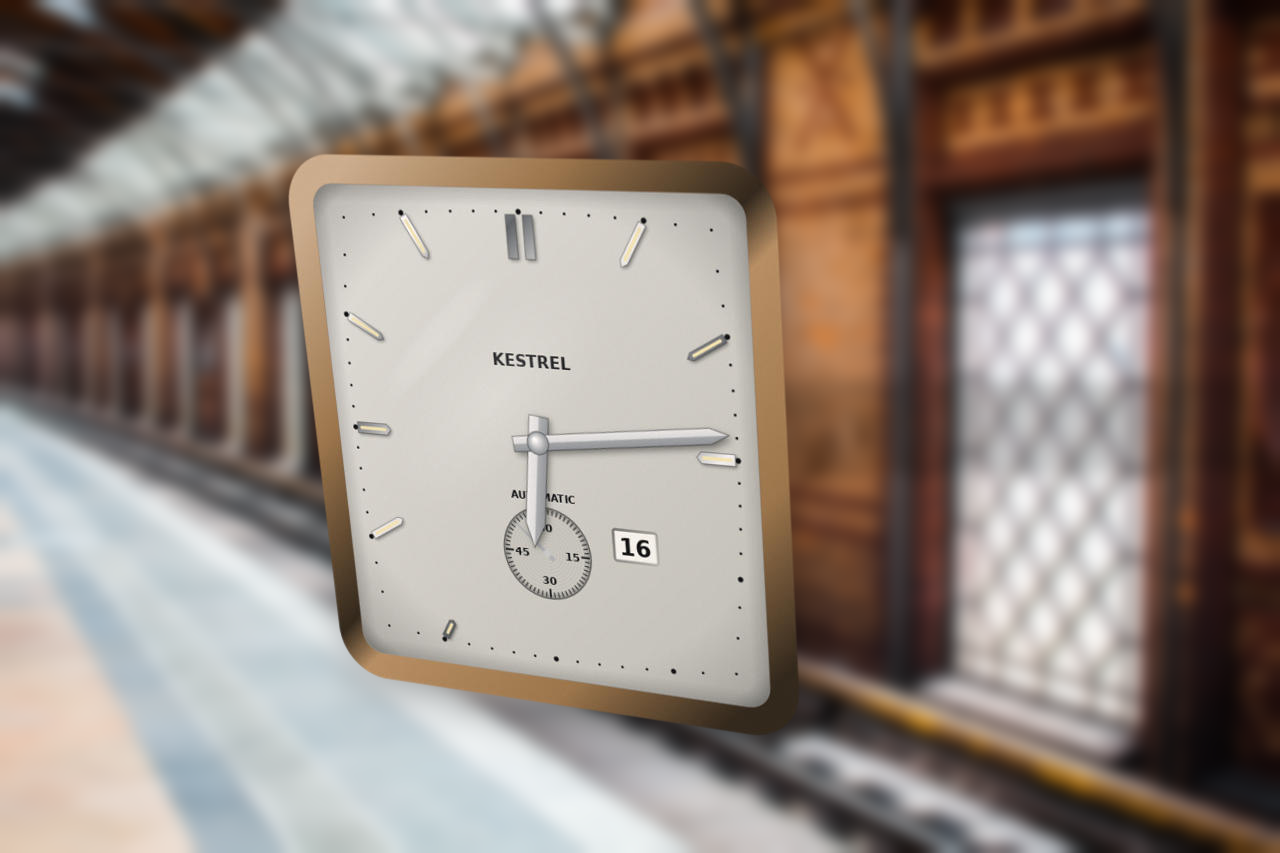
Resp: 6,13,52
